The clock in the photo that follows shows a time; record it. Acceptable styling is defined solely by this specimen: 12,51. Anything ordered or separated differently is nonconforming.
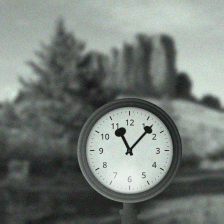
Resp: 11,07
